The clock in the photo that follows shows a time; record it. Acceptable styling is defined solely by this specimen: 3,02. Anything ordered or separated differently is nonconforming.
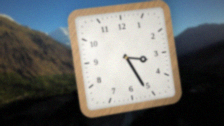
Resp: 3,26
